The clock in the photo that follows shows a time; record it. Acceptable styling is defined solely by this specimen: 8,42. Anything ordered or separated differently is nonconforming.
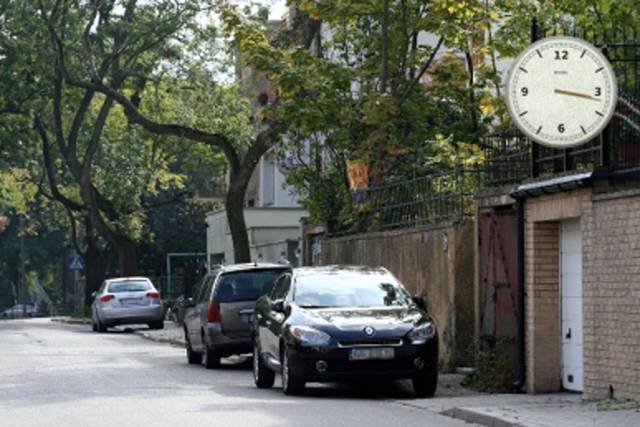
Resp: 3,17
